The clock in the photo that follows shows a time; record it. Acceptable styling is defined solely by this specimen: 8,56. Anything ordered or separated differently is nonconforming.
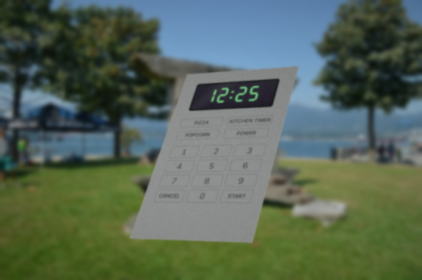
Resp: 12,25
